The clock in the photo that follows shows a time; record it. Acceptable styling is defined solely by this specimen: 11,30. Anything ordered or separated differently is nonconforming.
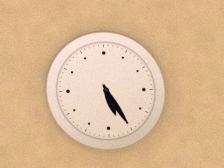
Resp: 5,25
